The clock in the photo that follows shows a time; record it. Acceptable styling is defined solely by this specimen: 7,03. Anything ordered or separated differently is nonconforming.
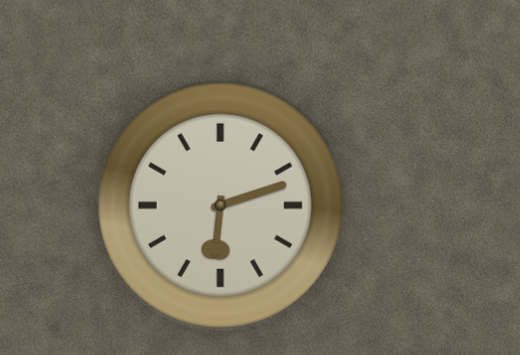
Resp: 6,12
